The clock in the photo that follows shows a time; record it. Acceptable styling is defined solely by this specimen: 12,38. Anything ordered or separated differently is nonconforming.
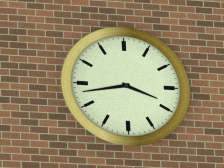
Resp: 3,43
